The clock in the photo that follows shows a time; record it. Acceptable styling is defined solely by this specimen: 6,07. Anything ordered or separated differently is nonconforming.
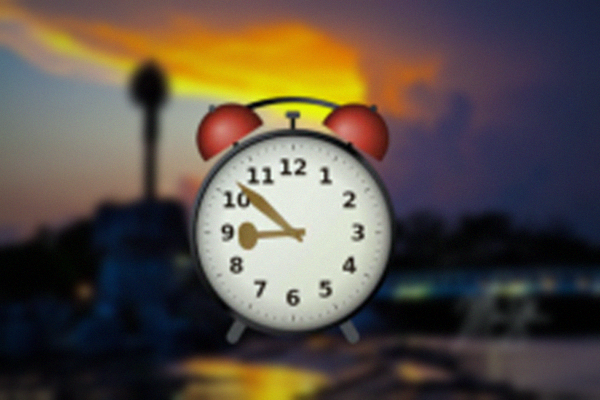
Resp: 8,52
